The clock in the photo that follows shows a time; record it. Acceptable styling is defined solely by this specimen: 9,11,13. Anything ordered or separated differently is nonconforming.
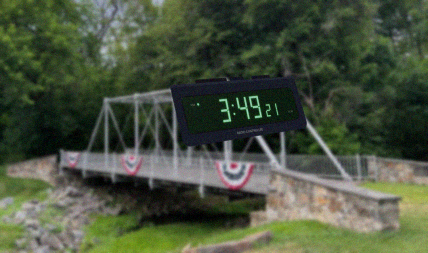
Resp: 3,49,21
